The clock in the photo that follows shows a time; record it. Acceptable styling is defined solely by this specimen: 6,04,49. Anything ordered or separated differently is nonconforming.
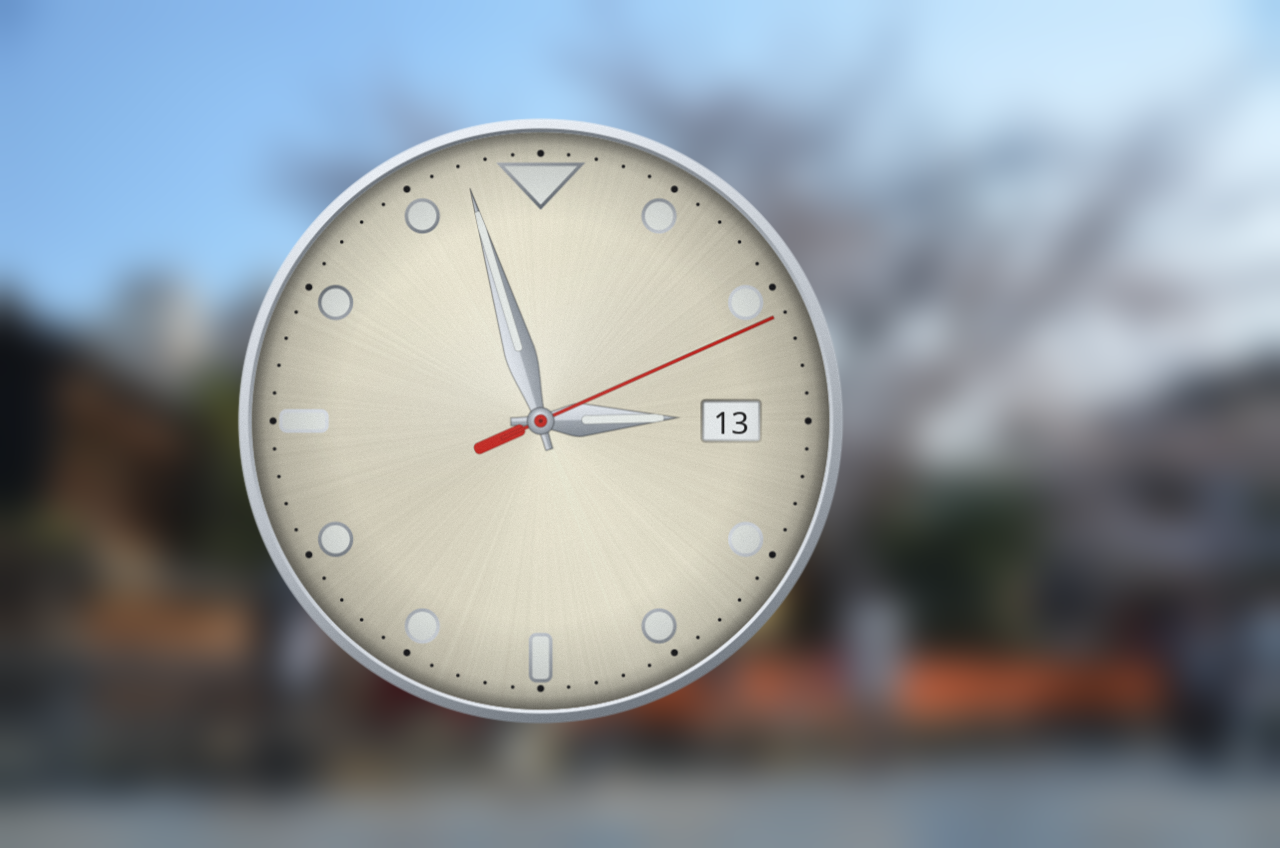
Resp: 2,57,11
